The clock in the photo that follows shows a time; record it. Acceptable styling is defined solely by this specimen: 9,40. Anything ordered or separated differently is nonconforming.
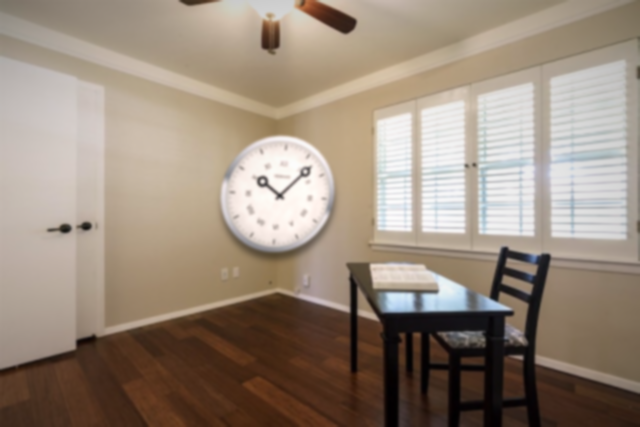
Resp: 10,07
